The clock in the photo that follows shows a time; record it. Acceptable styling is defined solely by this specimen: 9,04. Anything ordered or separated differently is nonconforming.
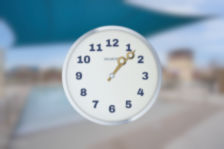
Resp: 1,07
